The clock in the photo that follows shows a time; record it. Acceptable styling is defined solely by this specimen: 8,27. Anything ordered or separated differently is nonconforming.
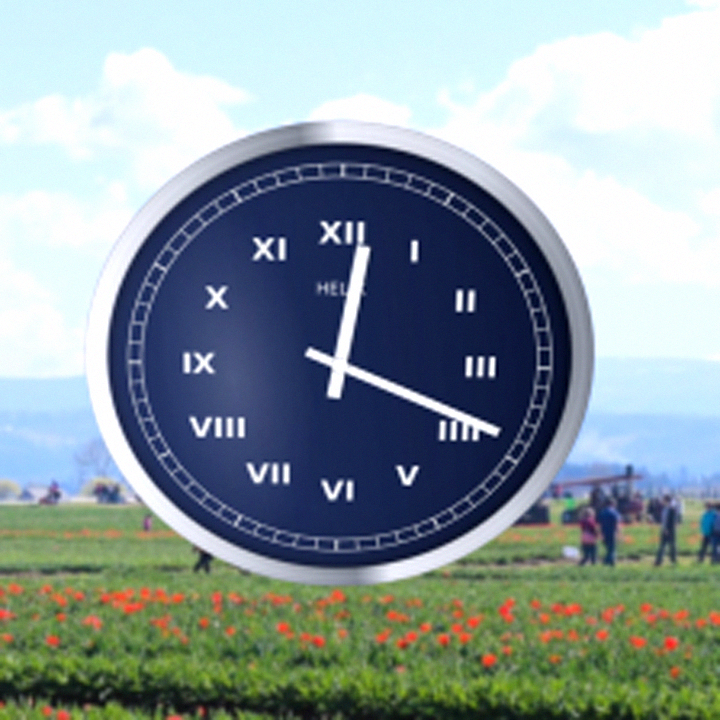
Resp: 12,19
